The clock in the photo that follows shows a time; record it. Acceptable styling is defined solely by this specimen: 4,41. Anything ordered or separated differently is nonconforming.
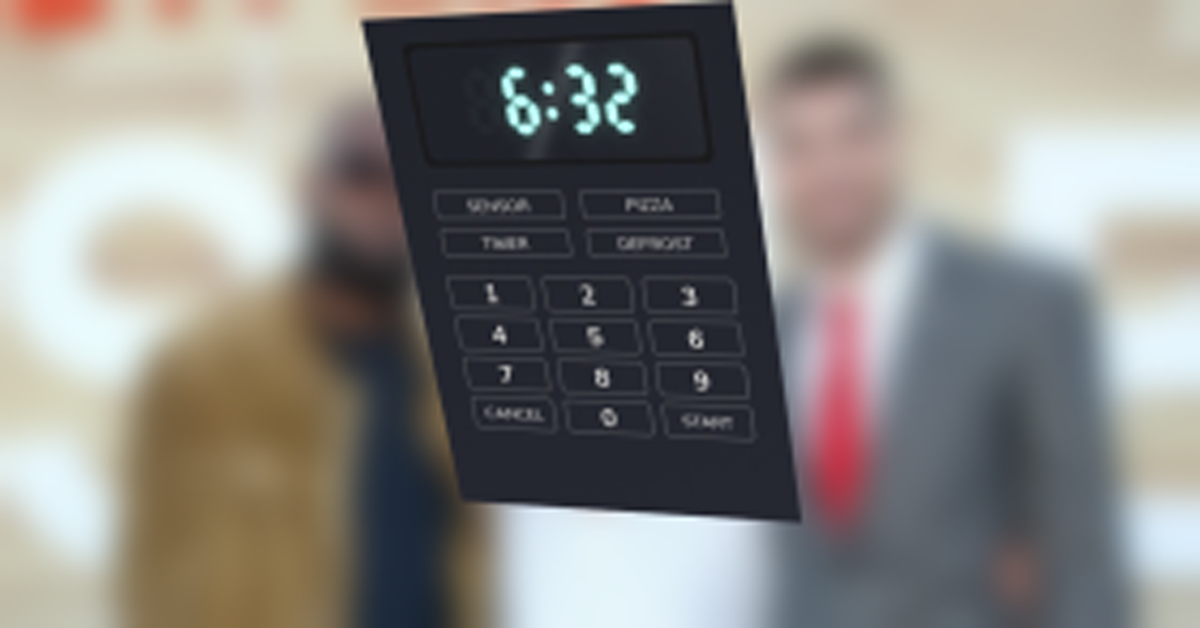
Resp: 6,32
